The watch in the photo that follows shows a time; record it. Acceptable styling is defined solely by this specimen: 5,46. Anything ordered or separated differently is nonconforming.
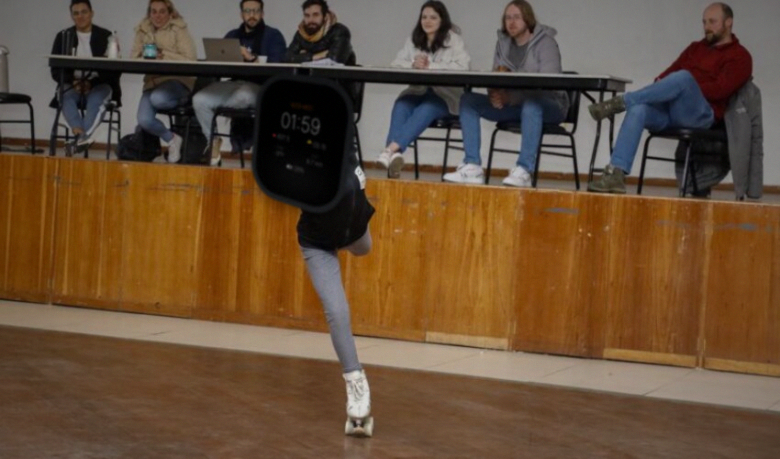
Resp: 1,59
